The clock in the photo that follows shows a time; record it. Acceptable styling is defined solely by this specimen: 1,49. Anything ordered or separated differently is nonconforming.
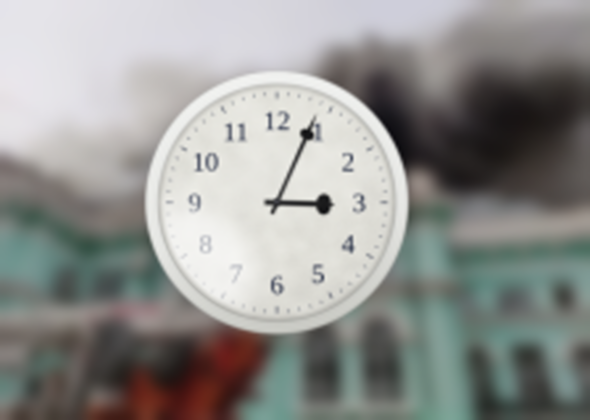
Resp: 3,04
